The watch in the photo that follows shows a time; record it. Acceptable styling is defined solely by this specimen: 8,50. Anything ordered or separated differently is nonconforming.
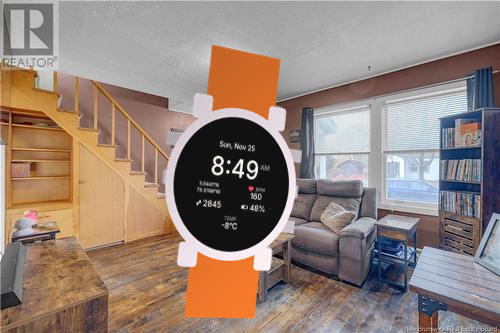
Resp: 8,49
